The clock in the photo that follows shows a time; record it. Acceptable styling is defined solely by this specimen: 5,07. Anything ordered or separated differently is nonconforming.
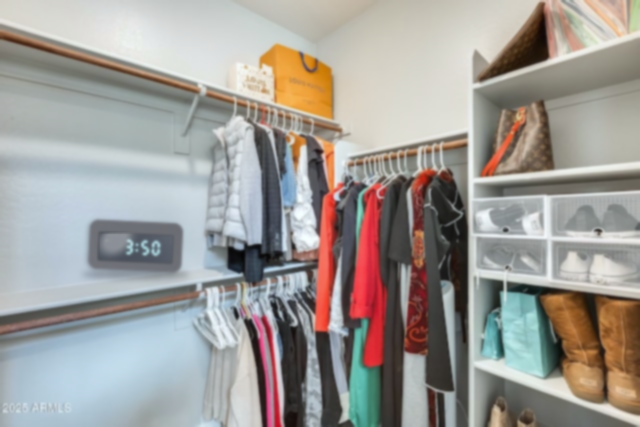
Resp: 3,50
